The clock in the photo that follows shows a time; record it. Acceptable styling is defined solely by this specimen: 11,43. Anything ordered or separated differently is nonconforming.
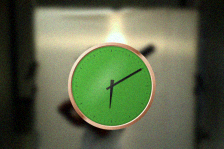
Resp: 6,10
